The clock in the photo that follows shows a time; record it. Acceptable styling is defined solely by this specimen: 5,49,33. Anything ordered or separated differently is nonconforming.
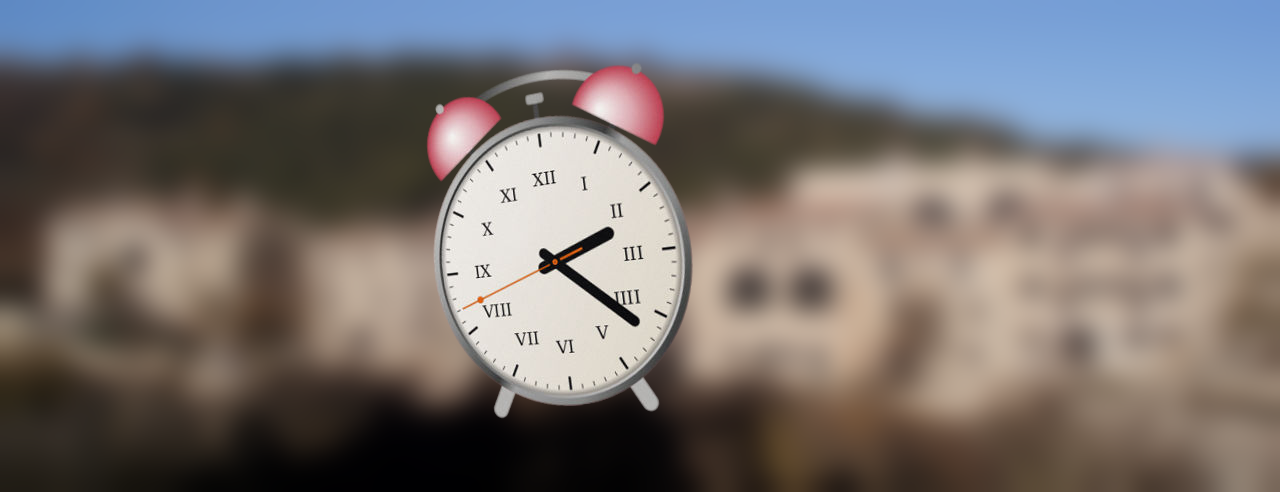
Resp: 2,21,42
